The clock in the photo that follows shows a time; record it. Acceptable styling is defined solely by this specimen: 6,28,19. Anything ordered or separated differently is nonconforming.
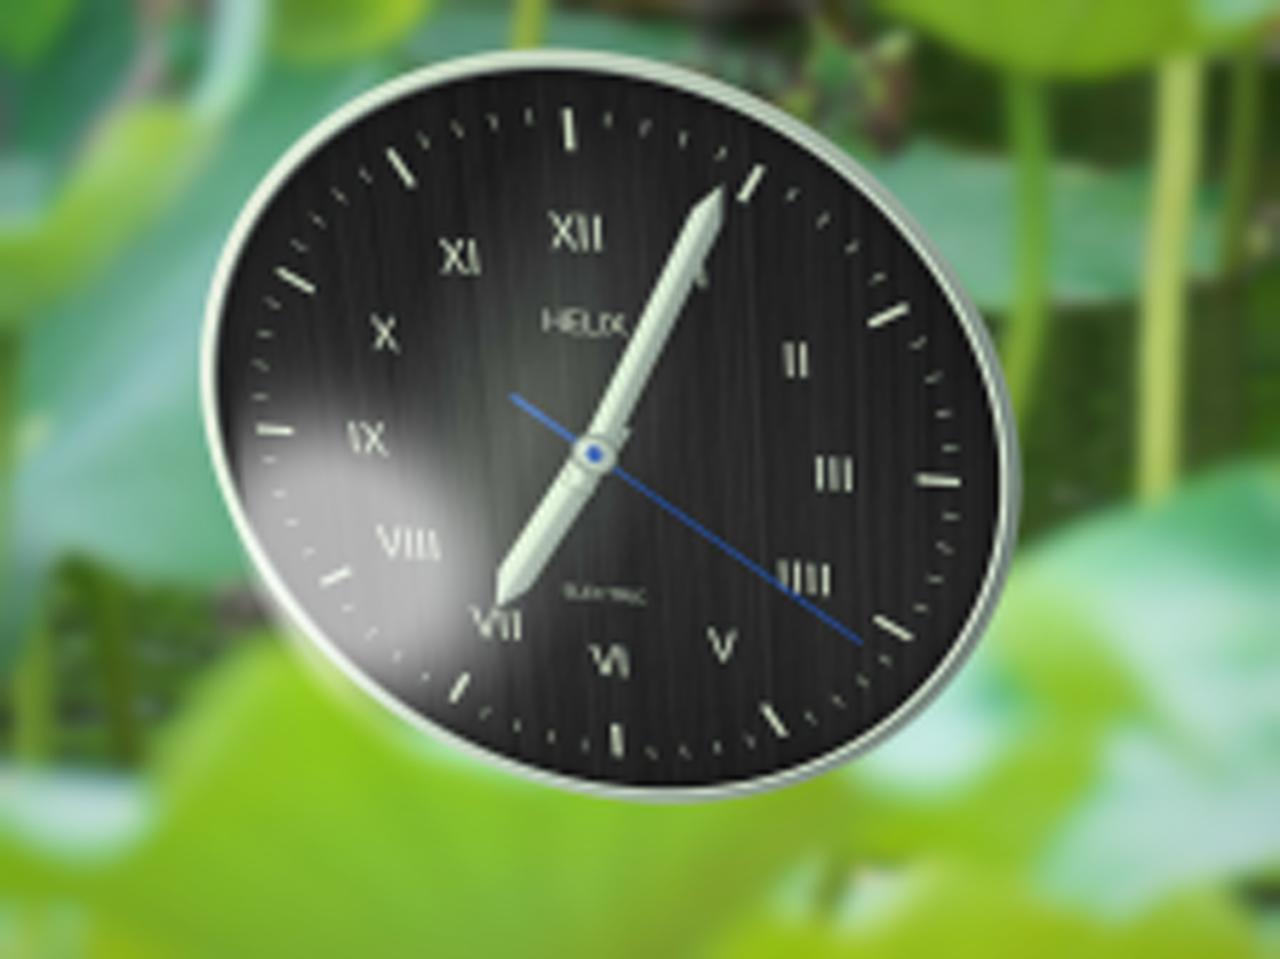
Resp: 7,04,21
